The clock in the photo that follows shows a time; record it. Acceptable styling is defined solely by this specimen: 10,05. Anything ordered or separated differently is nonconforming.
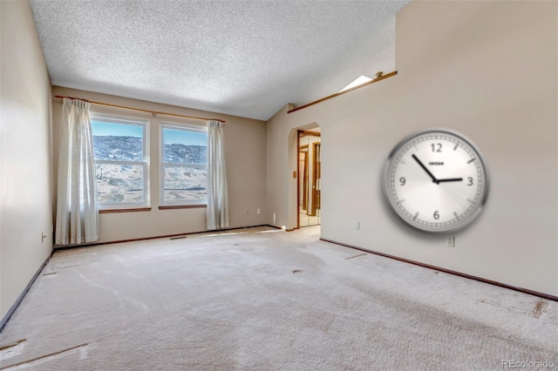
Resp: 2,53
